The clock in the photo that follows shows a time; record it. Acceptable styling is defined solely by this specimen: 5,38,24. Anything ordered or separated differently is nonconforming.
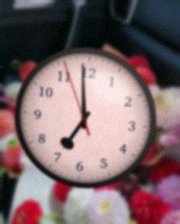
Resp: 6,58,56
